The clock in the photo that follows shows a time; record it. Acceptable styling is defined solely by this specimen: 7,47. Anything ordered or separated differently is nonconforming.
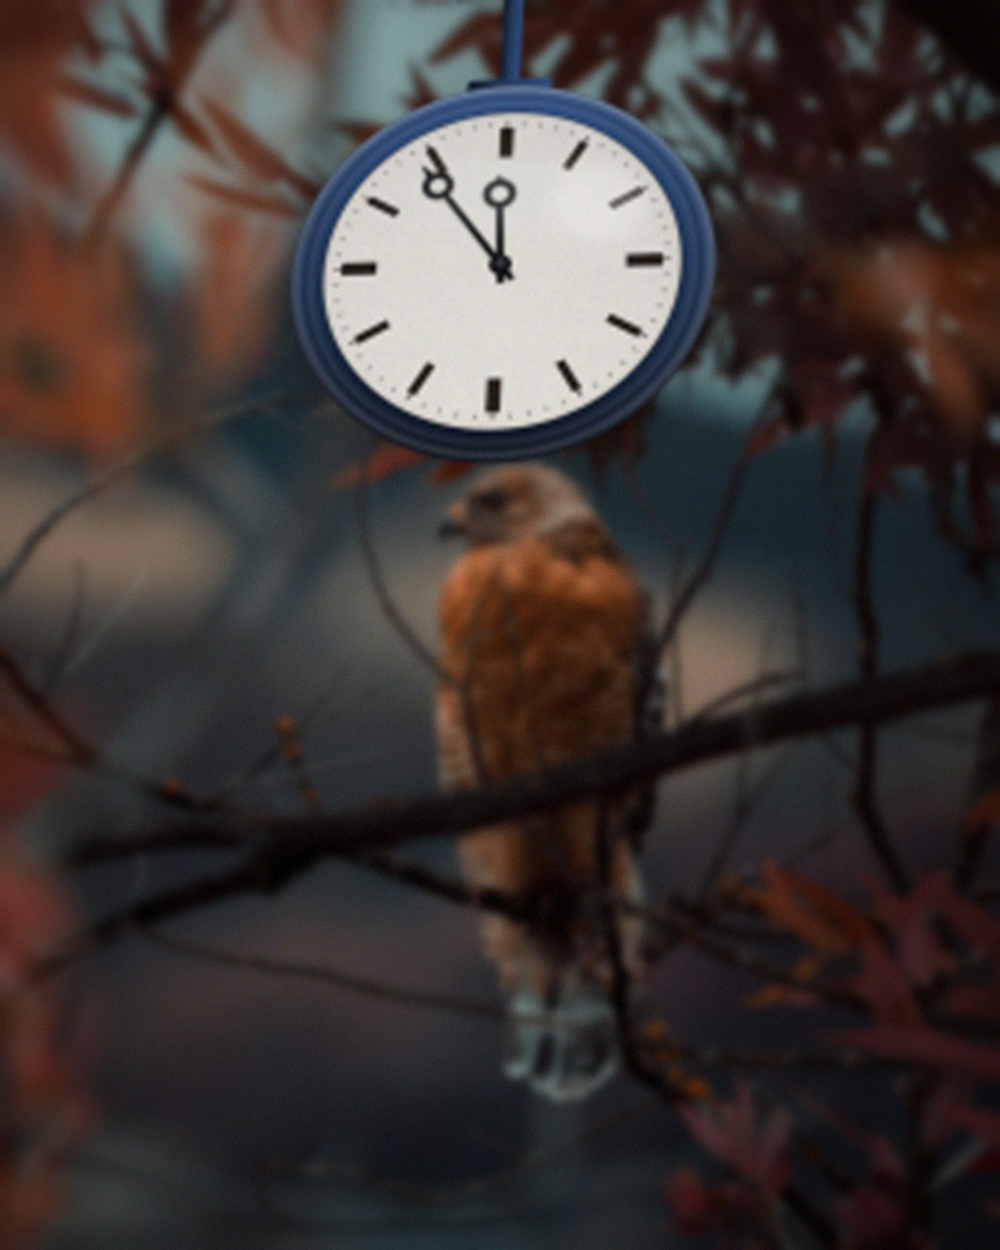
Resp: 11,54
